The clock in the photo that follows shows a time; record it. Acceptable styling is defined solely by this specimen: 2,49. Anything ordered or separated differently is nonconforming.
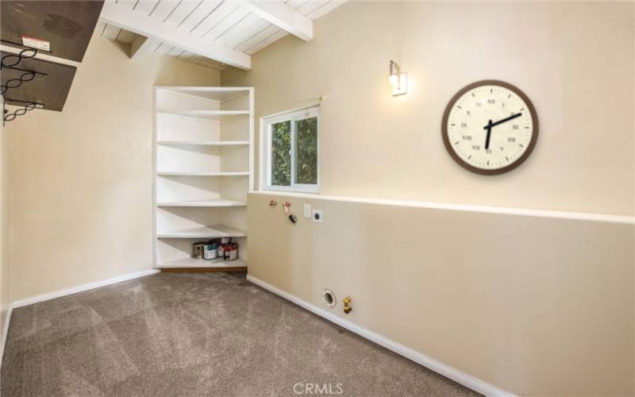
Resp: 6,11
